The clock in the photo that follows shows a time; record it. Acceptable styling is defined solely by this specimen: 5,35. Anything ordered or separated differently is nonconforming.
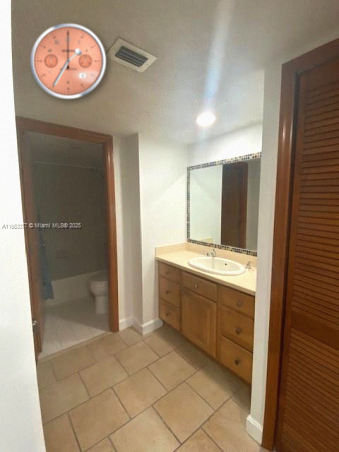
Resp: 1,35
